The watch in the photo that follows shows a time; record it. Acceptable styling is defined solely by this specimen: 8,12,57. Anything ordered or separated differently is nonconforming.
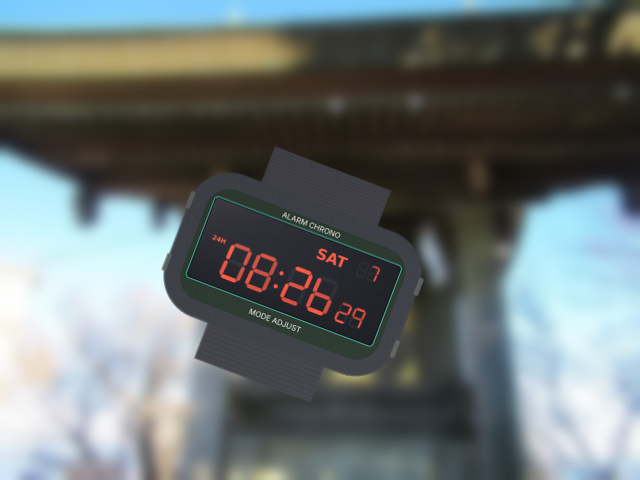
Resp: 8,26,29
